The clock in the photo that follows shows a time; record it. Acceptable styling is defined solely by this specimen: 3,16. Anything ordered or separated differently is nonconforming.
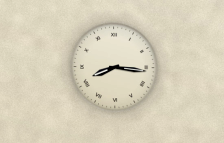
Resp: 8,16
